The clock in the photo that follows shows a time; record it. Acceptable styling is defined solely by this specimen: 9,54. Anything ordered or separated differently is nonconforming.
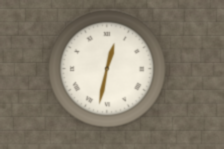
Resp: 12,32
